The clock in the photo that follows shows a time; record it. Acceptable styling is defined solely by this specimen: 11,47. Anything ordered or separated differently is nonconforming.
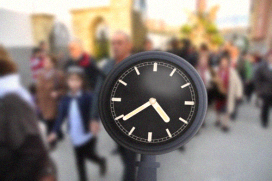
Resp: 4,39
